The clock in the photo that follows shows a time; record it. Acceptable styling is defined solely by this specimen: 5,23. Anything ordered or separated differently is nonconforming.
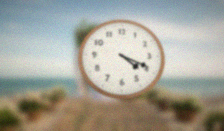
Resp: 4,19
